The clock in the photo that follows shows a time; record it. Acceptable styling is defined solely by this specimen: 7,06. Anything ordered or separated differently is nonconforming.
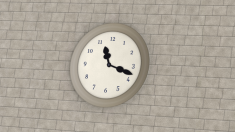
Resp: 11,18
